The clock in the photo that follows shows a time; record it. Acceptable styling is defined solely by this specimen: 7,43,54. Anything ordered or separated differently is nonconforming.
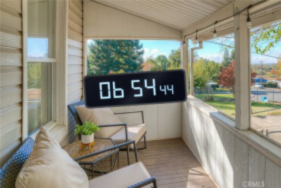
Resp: 6,54,44
